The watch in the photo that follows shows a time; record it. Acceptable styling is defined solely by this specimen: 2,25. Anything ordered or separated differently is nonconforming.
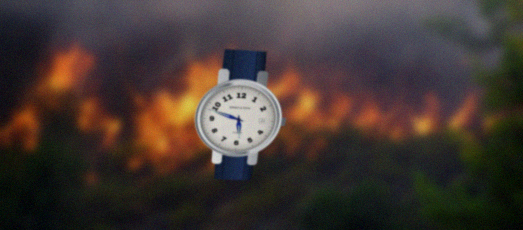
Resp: 5,48
